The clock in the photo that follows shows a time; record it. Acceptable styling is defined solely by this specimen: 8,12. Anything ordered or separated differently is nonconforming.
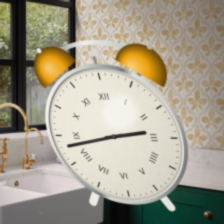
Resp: 2,43
